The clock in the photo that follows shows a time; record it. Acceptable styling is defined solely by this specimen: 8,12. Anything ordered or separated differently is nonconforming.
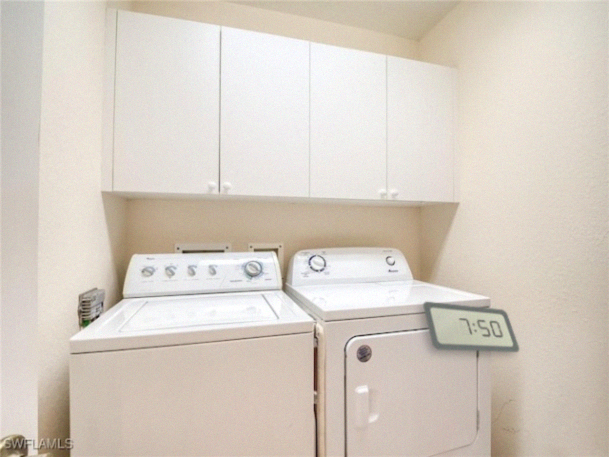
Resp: 7,50
